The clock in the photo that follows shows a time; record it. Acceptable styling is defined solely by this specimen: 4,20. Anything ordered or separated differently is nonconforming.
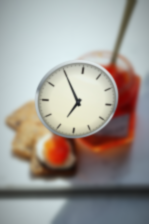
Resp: 6,55
